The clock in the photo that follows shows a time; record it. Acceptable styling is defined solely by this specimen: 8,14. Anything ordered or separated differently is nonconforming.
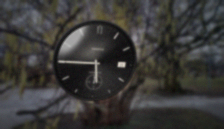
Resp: 5,45
